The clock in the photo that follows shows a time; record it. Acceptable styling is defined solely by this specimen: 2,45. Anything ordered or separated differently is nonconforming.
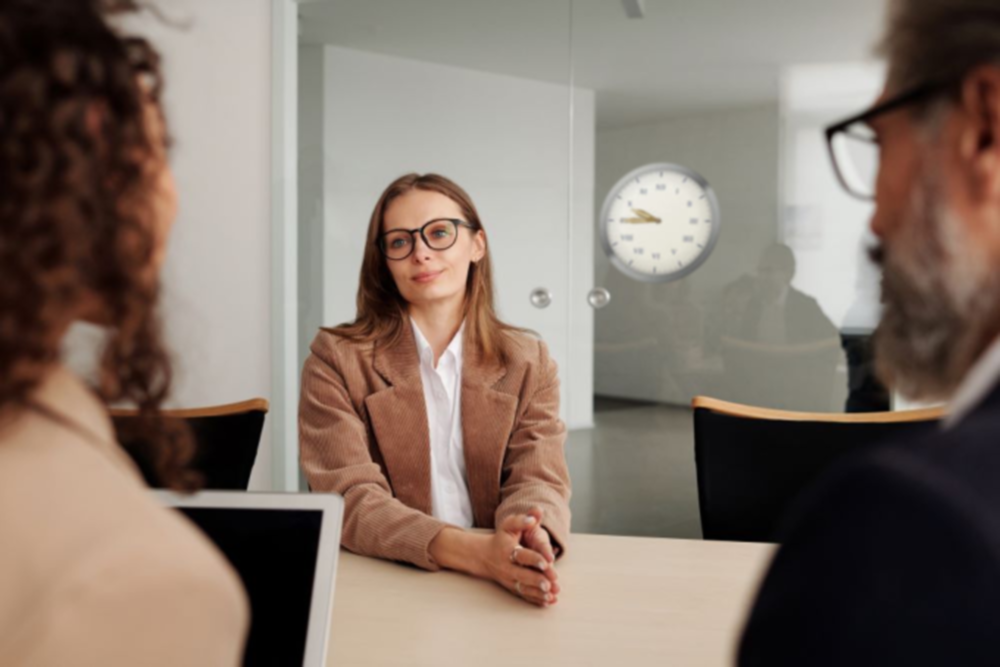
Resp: 9,45
